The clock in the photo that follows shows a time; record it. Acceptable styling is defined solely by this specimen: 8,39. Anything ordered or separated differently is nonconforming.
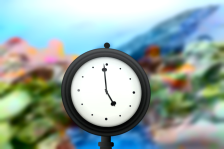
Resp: 4,59
